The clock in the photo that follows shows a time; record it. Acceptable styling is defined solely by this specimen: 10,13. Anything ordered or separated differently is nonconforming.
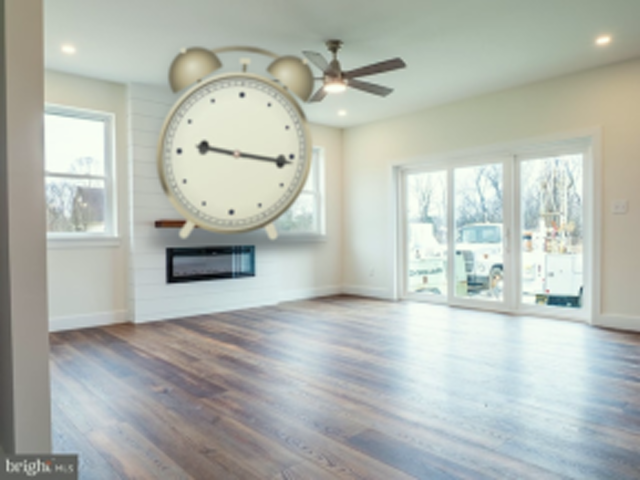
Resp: 9,16
